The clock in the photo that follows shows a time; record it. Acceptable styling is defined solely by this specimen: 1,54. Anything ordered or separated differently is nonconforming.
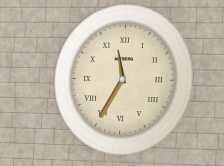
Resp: 11,35
